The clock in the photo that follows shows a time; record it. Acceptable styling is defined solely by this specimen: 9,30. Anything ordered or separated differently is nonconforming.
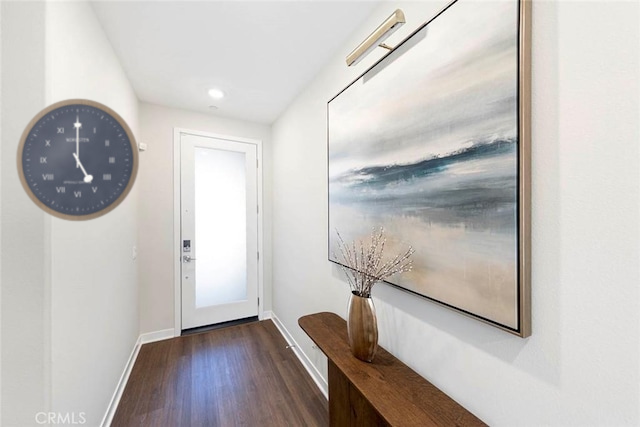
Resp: 5,00
